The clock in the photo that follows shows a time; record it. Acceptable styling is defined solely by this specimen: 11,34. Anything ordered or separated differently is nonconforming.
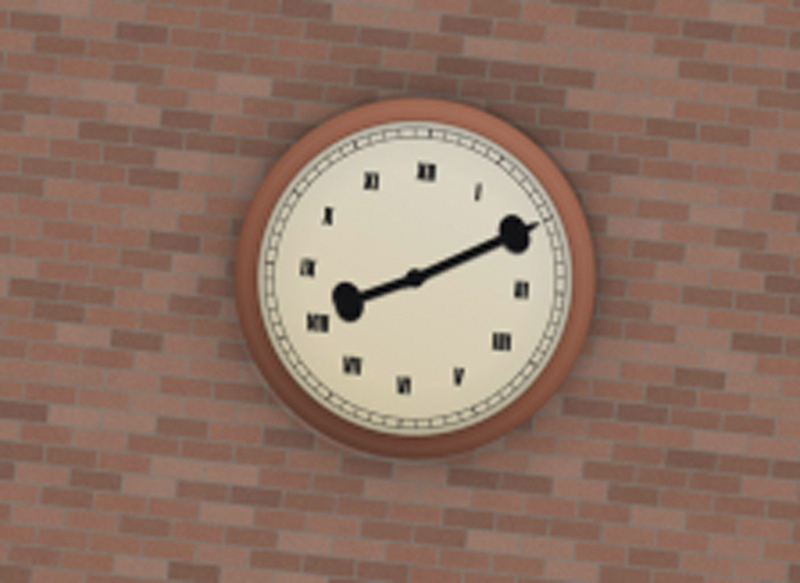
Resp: 8,10
